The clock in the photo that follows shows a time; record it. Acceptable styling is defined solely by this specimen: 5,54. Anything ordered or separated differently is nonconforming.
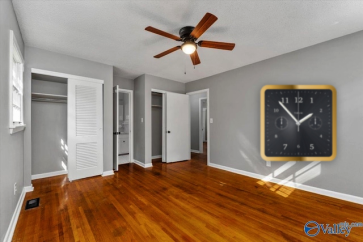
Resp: 1,53
